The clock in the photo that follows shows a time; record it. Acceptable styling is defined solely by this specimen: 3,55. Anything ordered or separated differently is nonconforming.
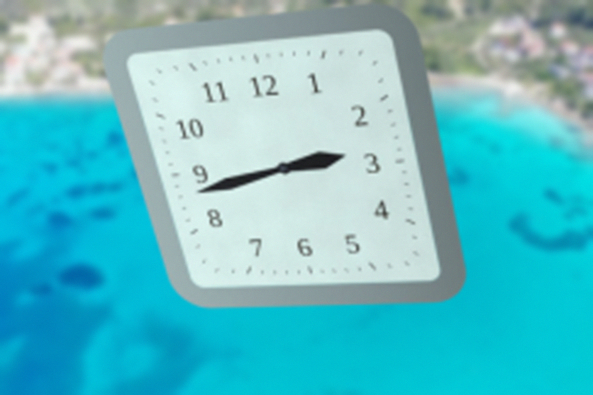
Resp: 2,43
